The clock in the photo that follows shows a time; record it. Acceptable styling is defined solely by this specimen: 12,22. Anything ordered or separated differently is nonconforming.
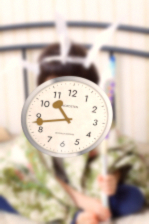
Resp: 10,43
